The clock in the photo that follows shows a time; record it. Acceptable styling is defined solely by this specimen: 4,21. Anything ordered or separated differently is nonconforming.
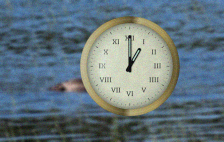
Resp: 1,00
